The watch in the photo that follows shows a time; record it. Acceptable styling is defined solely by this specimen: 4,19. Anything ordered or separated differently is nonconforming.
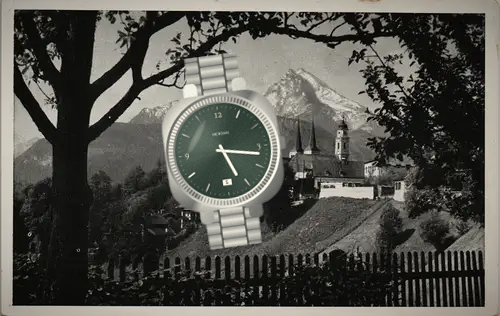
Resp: 5,17
